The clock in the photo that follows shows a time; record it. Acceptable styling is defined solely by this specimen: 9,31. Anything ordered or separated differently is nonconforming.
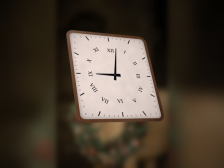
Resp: 9,02
